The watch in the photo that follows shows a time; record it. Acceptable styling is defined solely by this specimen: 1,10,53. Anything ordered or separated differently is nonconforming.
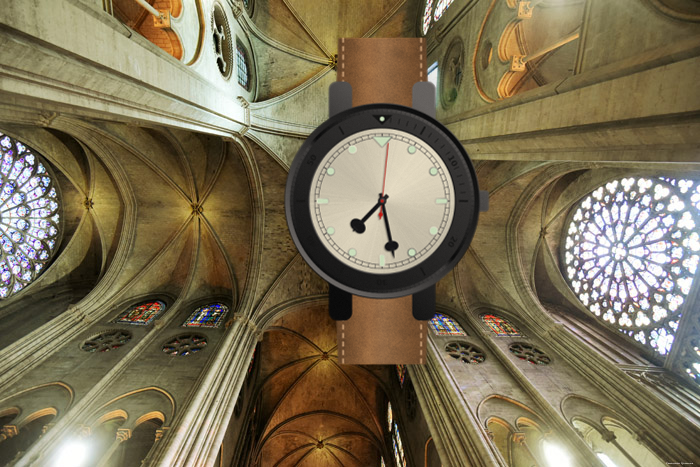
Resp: 7,28,01
